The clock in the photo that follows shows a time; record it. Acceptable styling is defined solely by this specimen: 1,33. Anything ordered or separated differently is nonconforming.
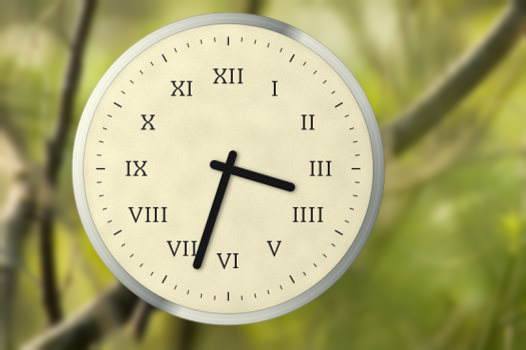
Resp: 3,33
